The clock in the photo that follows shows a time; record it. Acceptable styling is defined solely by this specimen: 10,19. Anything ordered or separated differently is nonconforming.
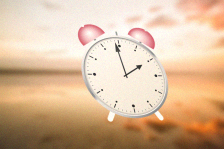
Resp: 1,59
